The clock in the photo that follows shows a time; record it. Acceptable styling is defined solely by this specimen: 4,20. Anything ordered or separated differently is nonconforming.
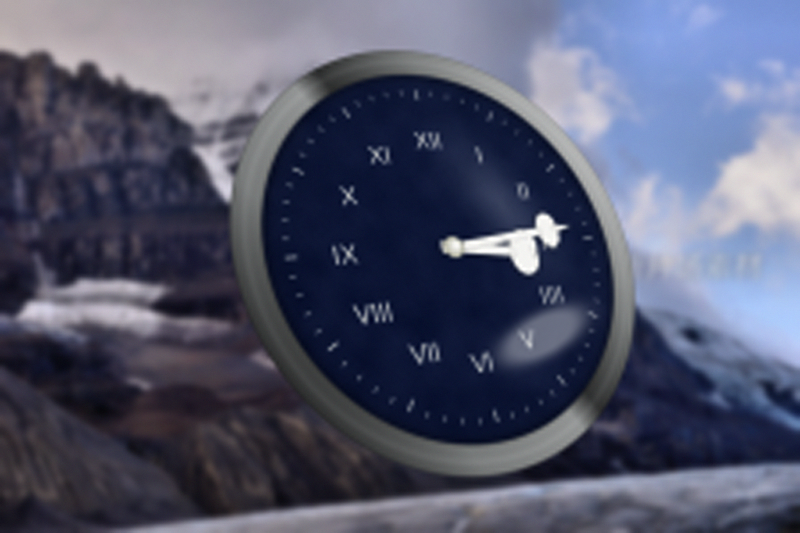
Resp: 3,14
